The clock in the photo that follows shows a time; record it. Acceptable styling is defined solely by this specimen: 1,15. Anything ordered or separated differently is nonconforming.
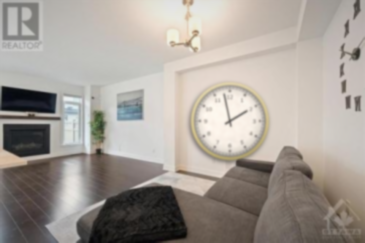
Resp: 1,58
